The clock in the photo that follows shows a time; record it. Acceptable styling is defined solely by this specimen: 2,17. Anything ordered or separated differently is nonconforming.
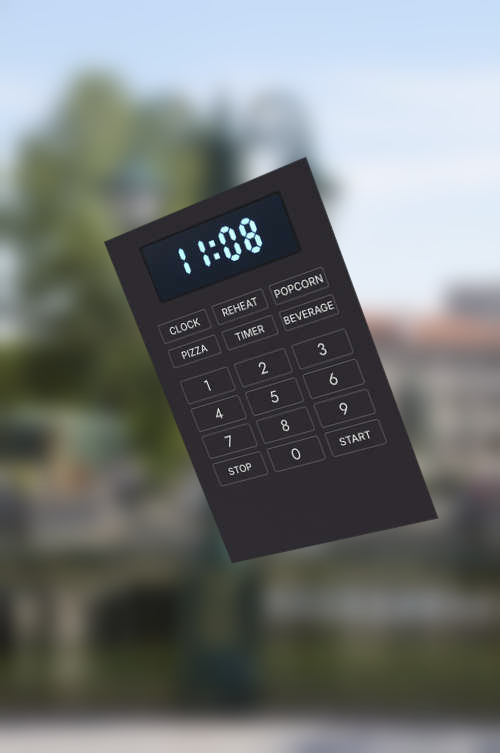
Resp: 11,08
